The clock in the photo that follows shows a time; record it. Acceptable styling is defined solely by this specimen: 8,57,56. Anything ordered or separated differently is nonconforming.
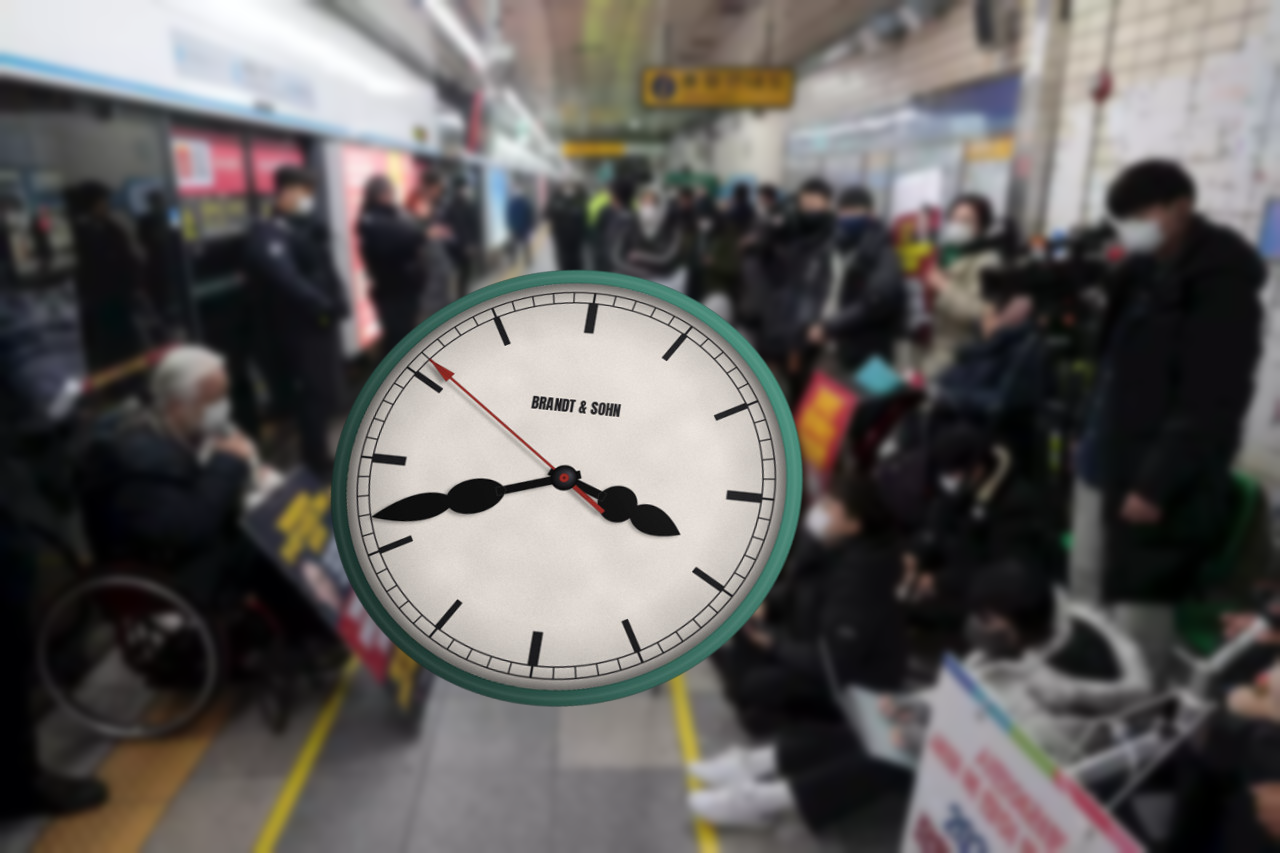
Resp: 3,41,51
